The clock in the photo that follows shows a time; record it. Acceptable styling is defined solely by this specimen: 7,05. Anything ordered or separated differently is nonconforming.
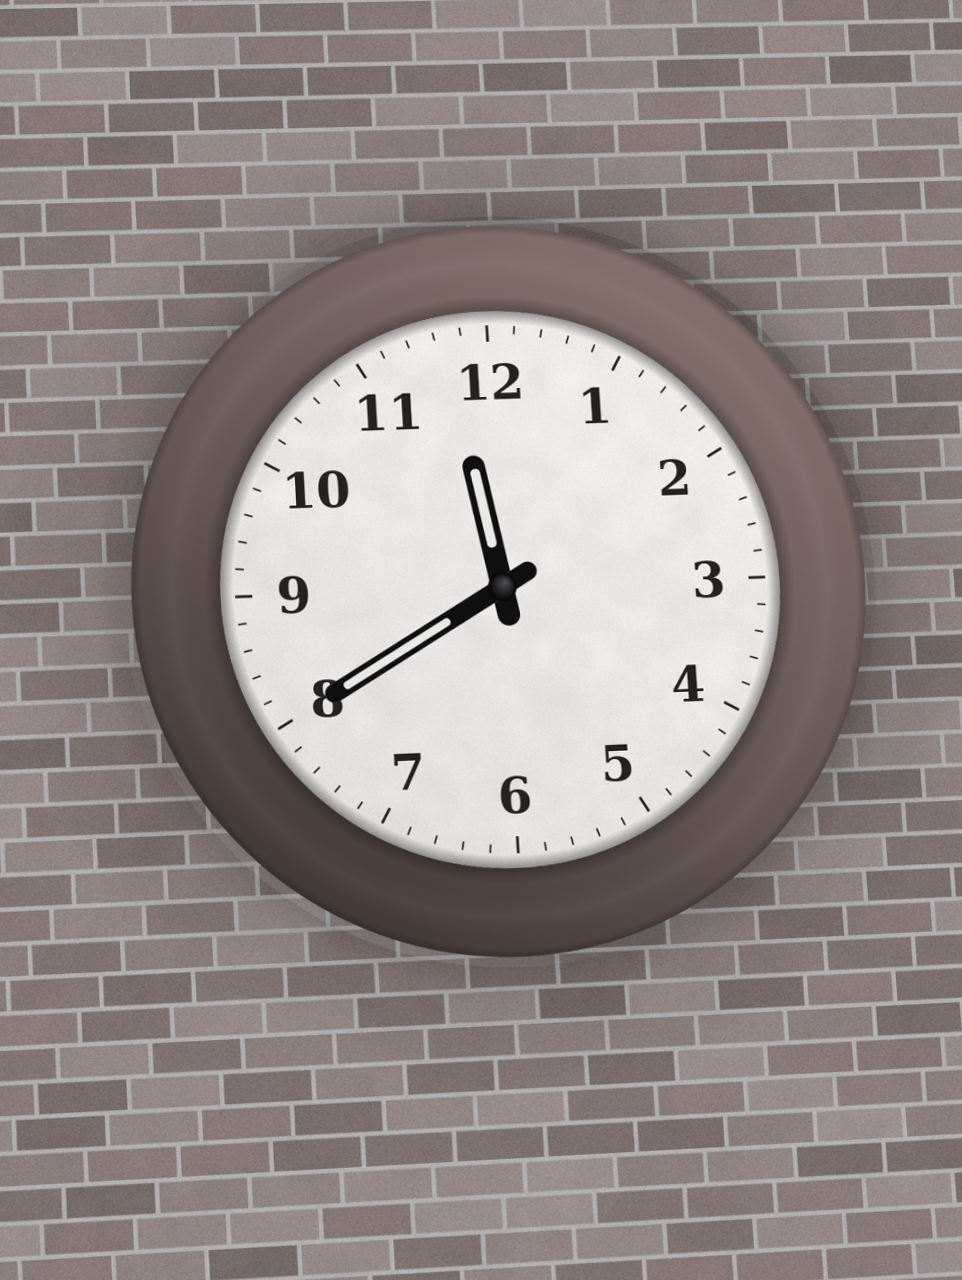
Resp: 11,40
